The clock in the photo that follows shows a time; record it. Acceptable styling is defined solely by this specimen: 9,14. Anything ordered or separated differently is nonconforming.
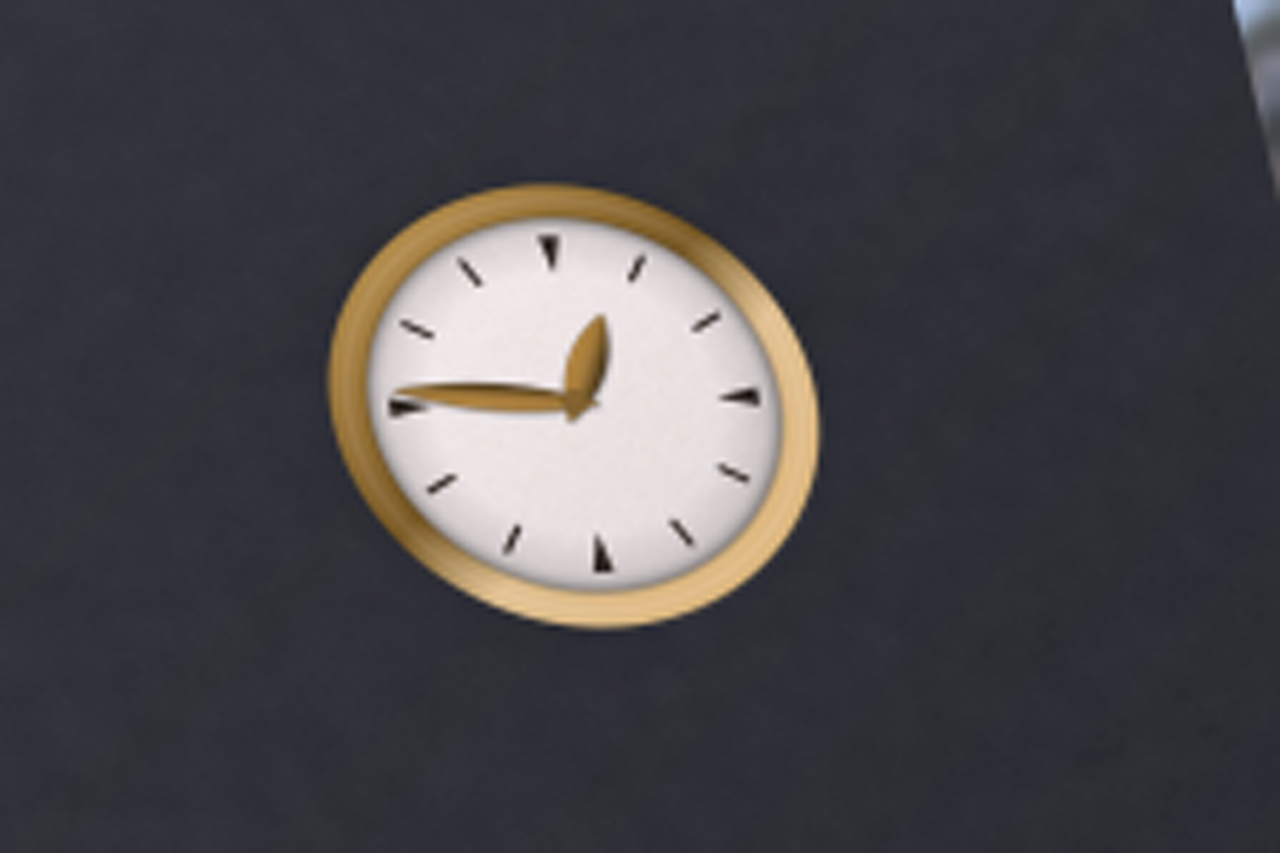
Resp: 12,46
